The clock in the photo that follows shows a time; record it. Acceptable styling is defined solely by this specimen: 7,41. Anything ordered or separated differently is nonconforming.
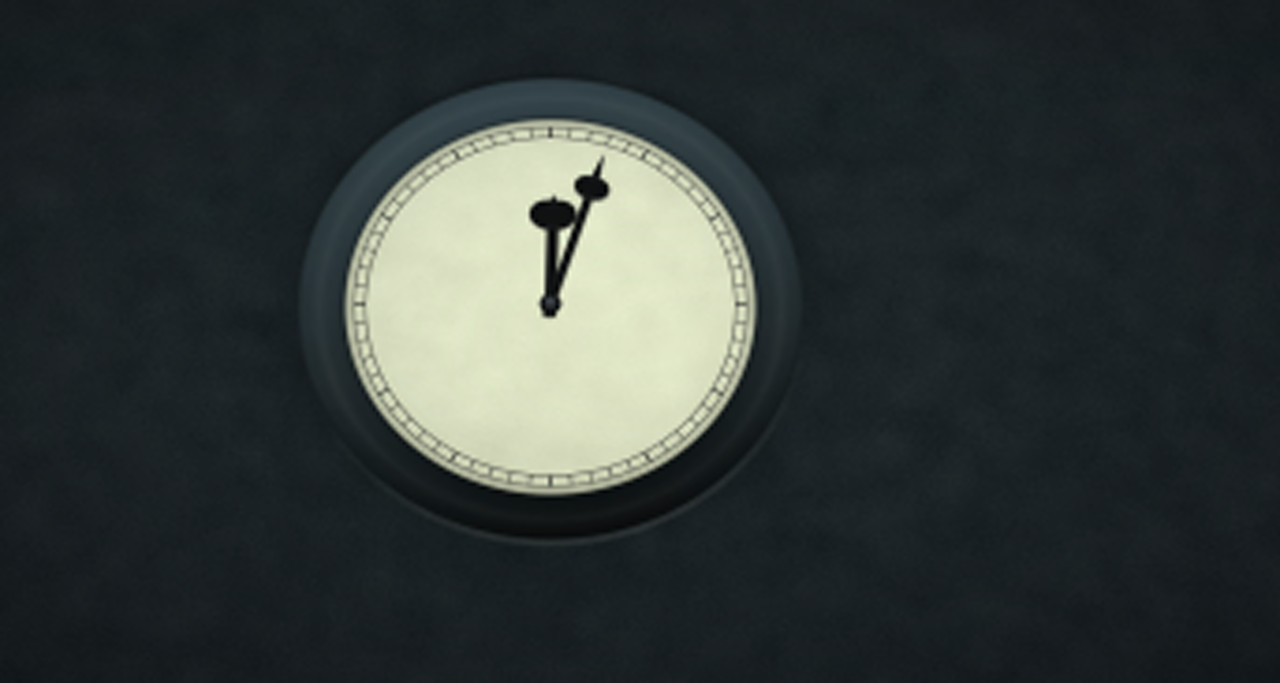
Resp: 12,03
